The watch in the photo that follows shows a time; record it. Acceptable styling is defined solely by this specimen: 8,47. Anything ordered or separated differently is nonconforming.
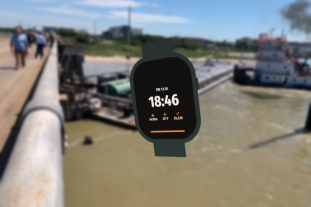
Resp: 18,46
